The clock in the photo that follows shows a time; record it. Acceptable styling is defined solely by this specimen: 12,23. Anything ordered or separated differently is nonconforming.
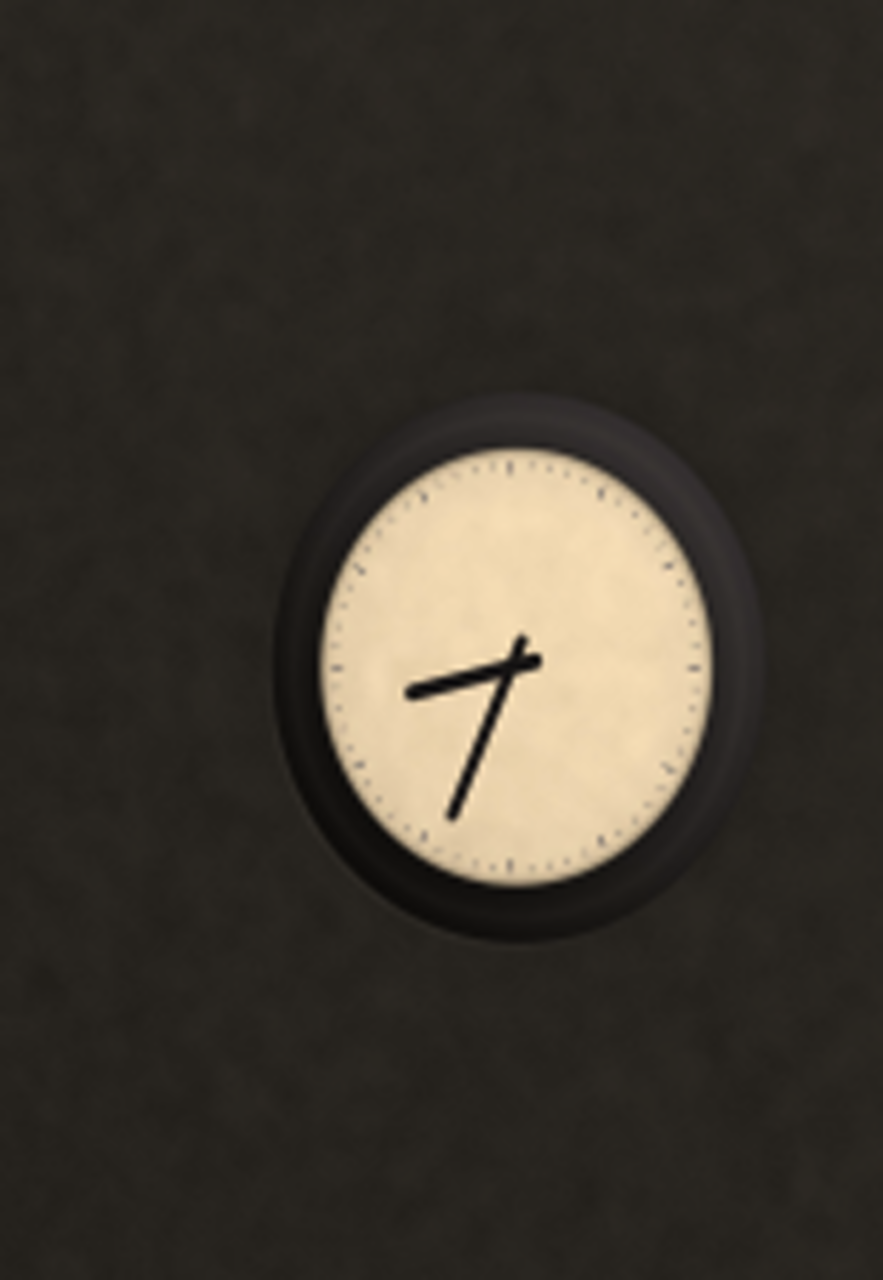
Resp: 8,34
